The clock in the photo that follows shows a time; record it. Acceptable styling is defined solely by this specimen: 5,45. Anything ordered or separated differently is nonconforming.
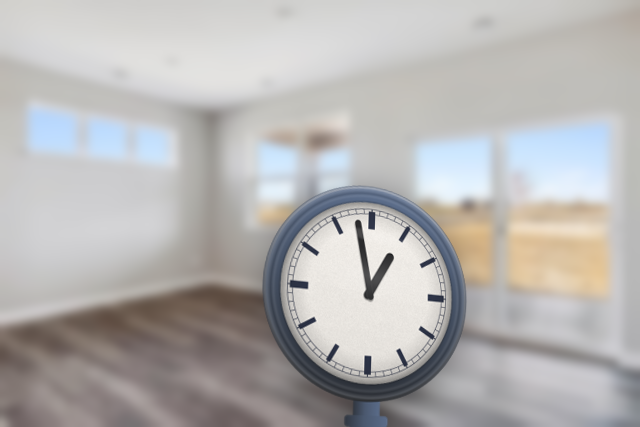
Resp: 12,58
